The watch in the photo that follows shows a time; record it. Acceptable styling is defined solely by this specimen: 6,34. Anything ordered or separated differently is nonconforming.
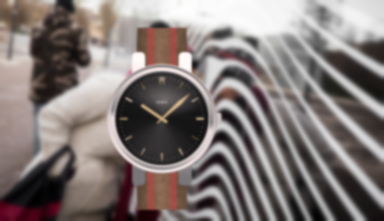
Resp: 10,08
